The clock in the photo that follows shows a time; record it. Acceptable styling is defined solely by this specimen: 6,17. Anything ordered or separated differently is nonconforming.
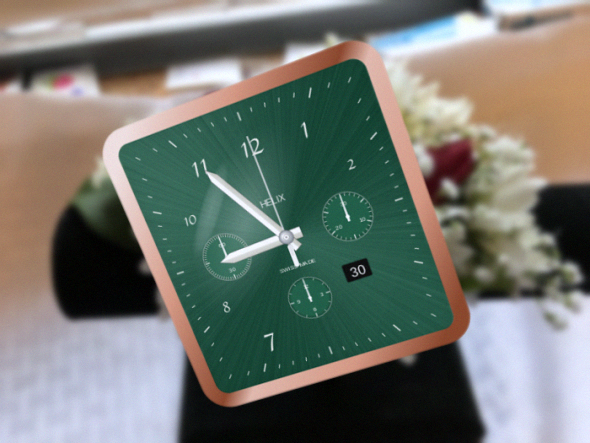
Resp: 8,55
